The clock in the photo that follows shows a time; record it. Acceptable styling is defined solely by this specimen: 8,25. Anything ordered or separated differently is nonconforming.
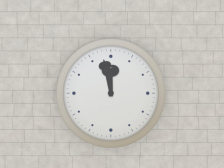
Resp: 11,58
